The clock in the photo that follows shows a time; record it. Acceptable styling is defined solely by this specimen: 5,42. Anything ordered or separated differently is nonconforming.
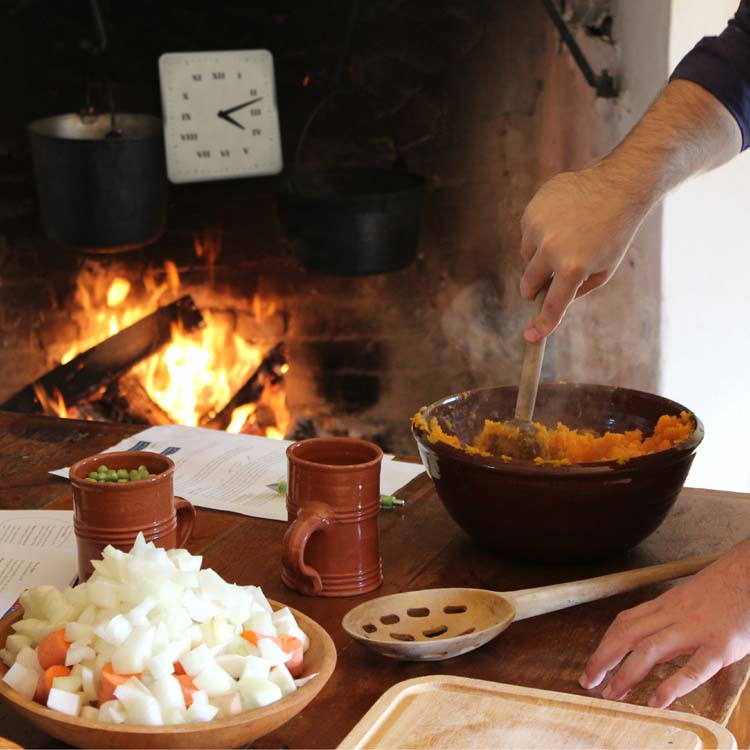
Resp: 4,12
